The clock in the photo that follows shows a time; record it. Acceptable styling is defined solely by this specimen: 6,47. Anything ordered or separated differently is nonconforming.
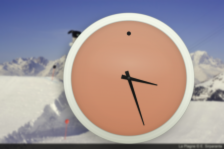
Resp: 3,27
